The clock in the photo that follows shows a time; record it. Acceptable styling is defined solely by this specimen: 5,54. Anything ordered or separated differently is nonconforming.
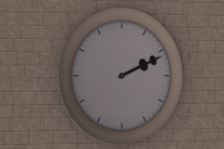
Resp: 2,11
